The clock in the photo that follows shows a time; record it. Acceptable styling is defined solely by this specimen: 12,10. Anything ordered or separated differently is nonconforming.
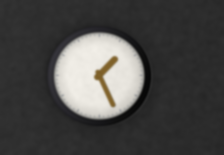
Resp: 1,26
